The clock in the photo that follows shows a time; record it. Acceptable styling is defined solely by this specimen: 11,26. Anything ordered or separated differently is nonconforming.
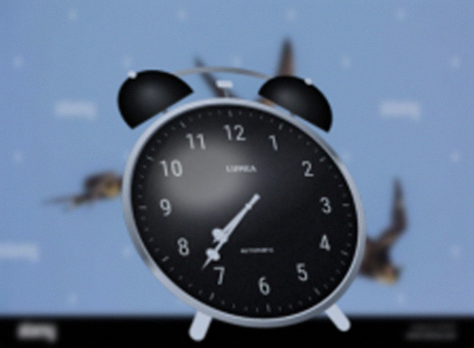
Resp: 7,37
